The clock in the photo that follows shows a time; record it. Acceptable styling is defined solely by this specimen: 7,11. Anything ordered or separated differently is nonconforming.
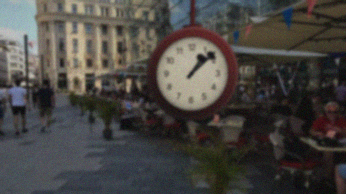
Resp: 1,08
